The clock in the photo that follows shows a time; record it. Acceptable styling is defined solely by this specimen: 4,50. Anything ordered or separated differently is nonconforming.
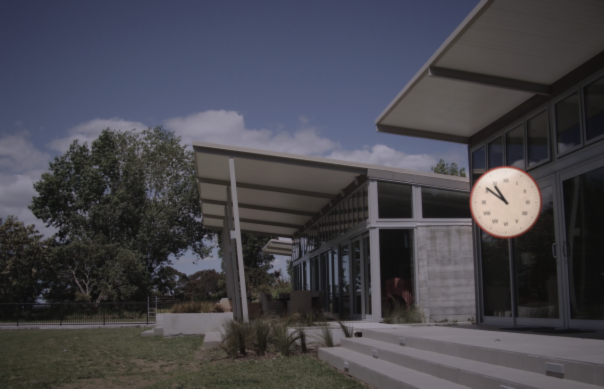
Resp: 10,51
